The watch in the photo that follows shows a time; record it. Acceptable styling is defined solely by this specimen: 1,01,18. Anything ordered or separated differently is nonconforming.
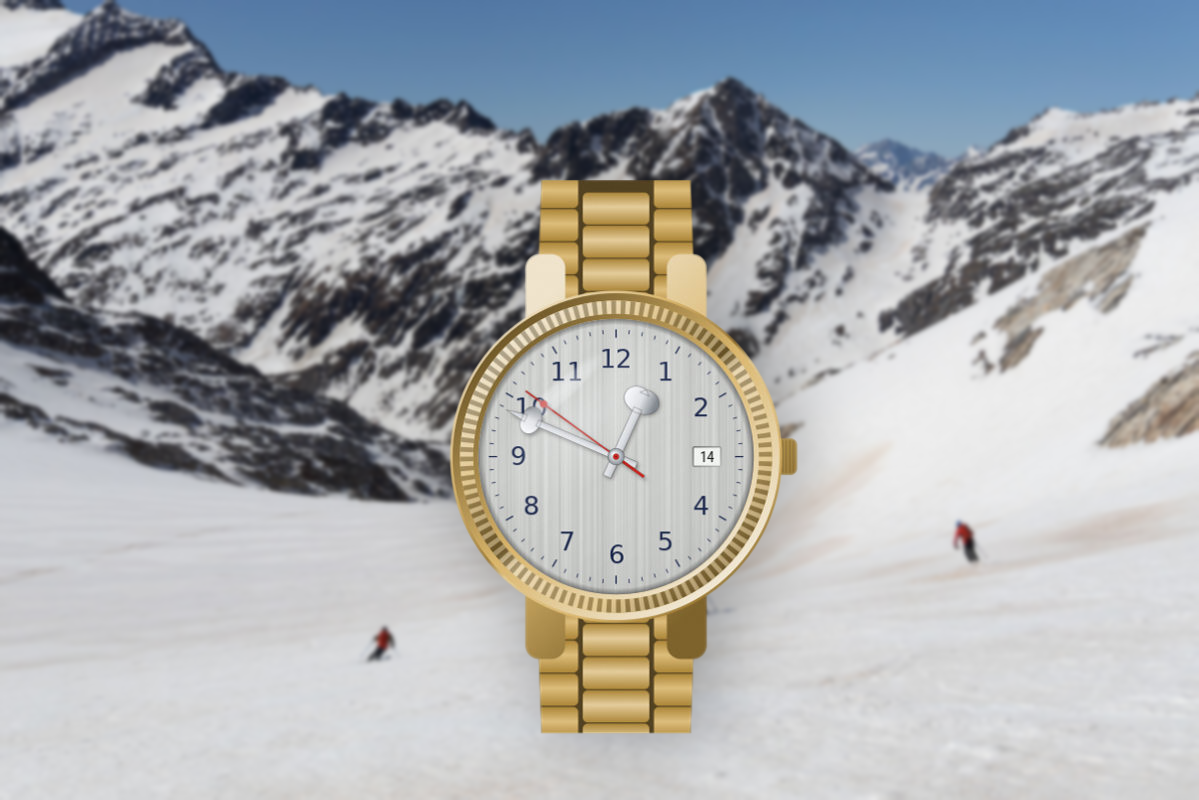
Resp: 12,48,51
